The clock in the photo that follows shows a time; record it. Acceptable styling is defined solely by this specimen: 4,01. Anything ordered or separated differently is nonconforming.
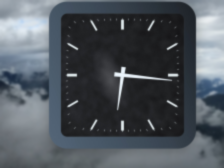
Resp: 6,16
